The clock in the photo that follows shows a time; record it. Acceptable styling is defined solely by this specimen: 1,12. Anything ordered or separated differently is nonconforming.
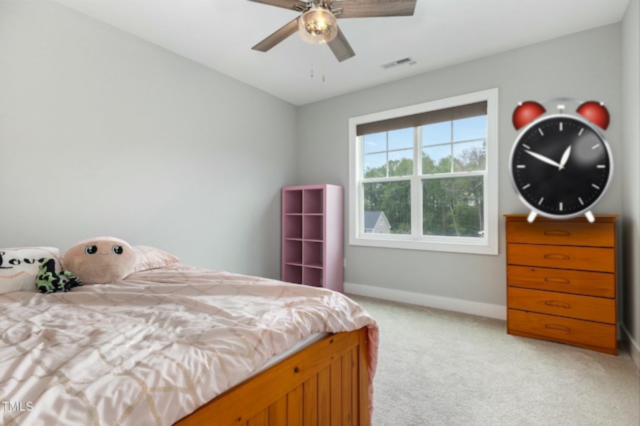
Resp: 12,49
